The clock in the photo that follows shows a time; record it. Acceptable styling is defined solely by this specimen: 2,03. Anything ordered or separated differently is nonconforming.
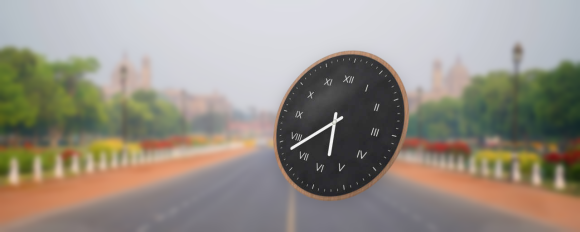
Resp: 5,38
